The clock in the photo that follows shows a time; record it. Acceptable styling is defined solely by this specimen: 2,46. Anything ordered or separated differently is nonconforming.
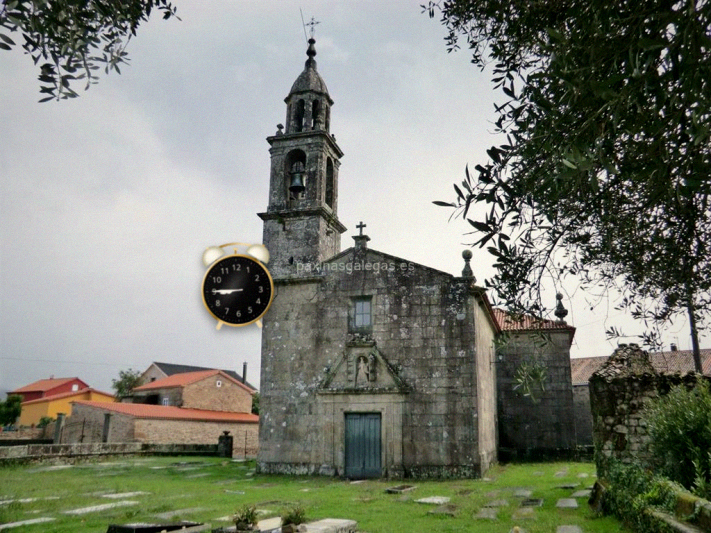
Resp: 8,45
